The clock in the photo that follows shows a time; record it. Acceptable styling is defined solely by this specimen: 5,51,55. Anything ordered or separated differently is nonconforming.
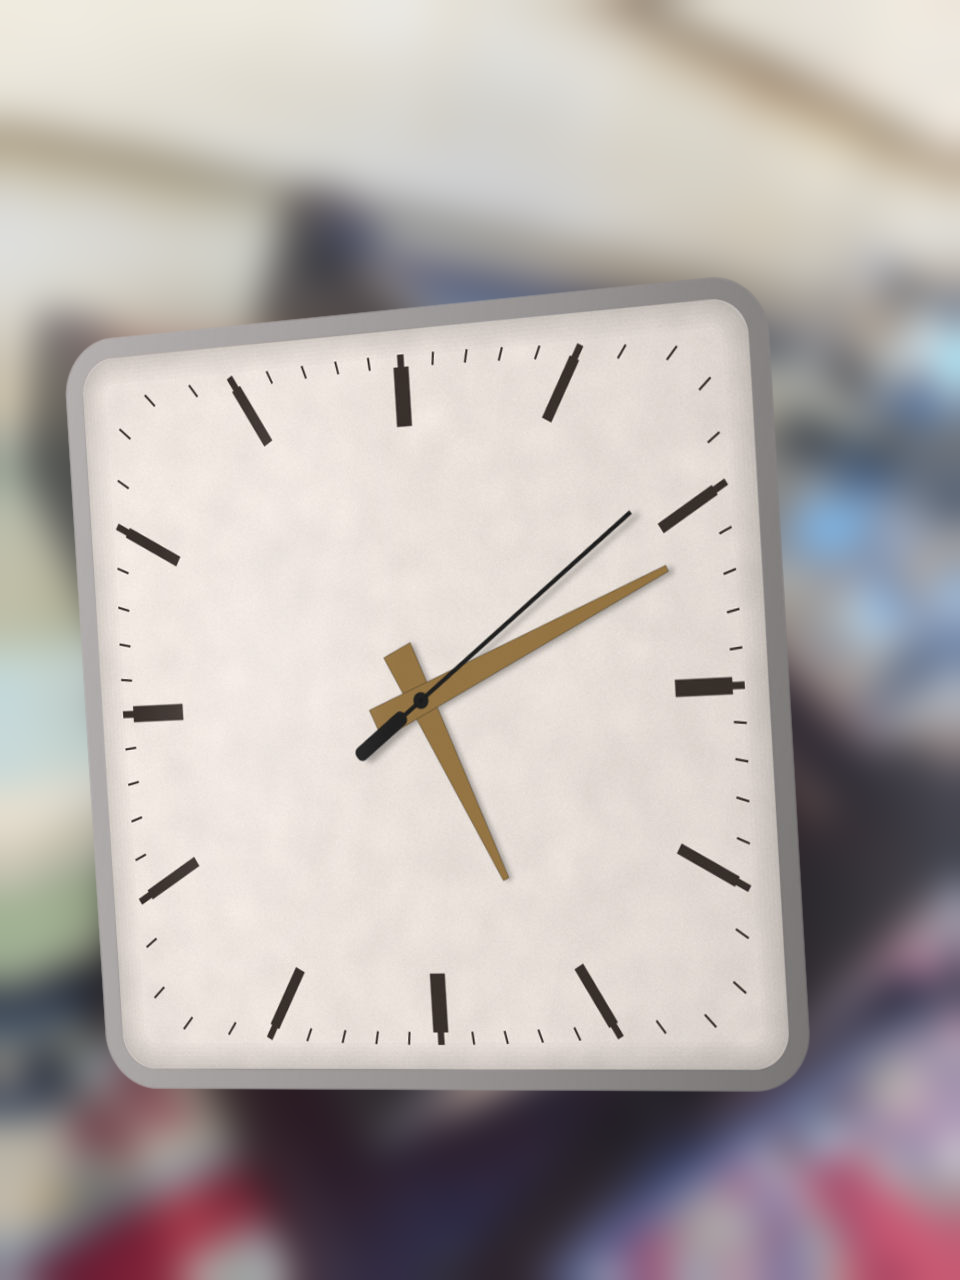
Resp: 5,11,09
